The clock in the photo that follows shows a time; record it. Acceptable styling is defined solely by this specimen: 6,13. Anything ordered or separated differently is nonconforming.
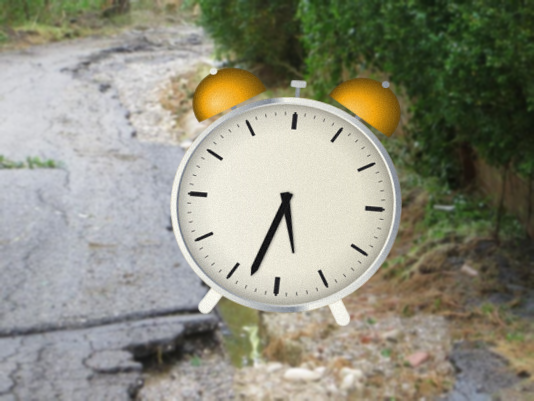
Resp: 5,33
